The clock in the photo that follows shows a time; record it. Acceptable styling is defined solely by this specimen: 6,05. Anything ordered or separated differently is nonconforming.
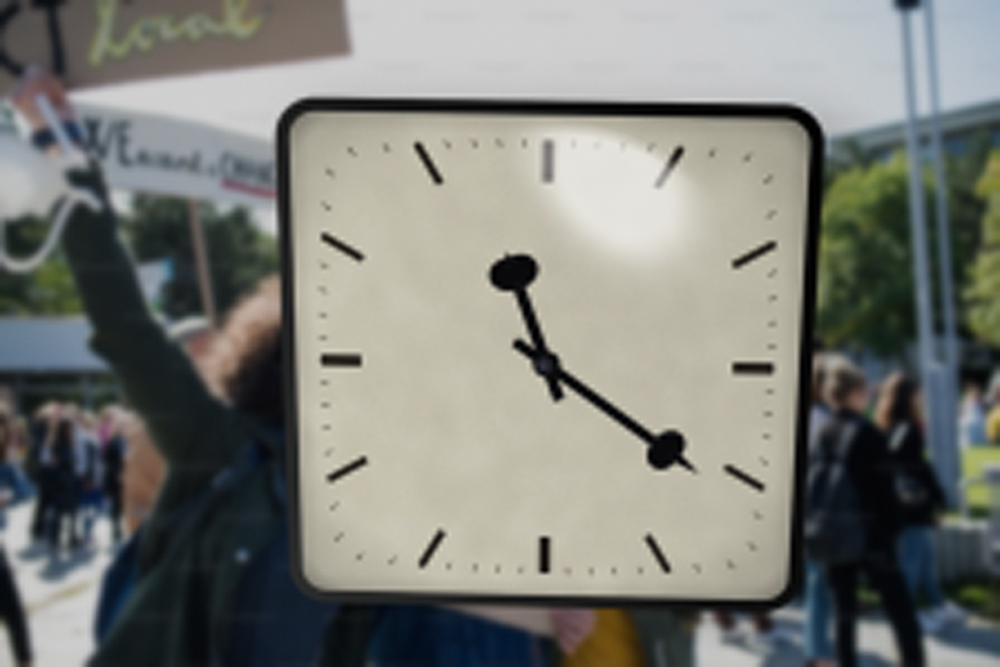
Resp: 11,21
